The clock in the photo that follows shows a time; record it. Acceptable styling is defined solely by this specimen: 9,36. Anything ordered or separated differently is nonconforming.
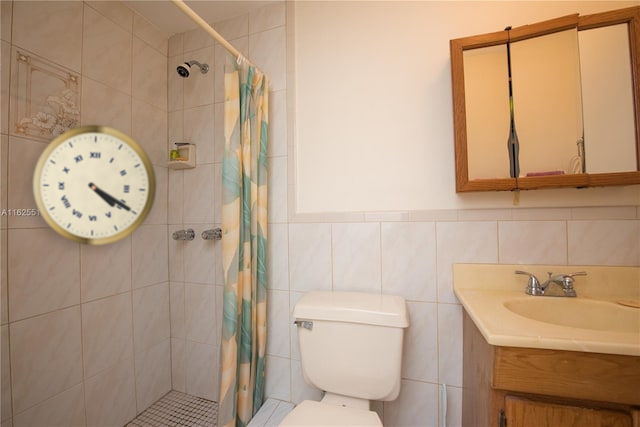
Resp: 4,20
